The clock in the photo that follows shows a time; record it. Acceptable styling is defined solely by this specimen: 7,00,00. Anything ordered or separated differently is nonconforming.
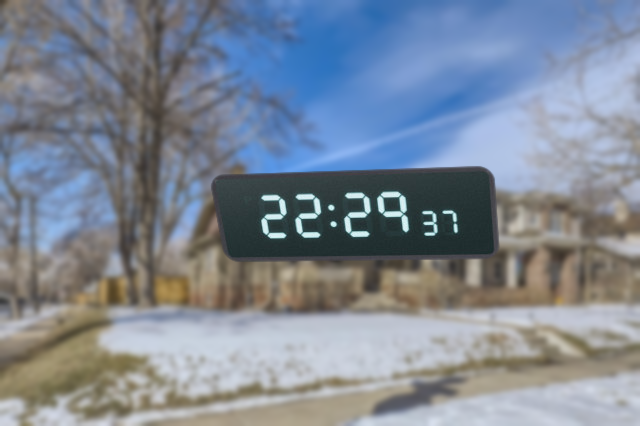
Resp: 22,29,37
